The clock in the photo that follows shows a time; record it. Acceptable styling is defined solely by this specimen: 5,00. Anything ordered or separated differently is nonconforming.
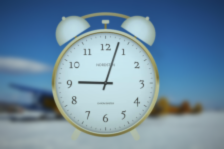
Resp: 9,03
